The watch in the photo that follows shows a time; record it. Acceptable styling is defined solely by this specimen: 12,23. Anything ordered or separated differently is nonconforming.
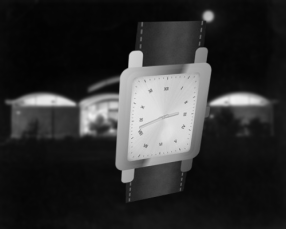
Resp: 2,42
